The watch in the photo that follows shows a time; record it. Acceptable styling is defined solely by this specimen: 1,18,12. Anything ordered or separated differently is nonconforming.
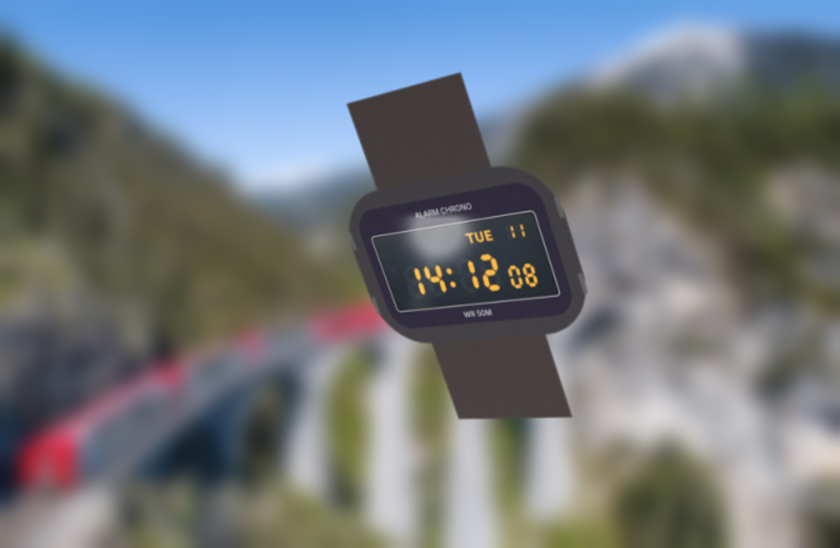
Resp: 14,12,08
